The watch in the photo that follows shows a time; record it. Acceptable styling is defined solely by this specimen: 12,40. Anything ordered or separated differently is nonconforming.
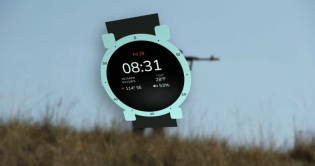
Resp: 8,31
